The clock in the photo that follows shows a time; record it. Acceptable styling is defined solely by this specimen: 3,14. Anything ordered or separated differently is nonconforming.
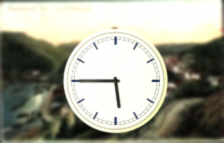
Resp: 5,45
